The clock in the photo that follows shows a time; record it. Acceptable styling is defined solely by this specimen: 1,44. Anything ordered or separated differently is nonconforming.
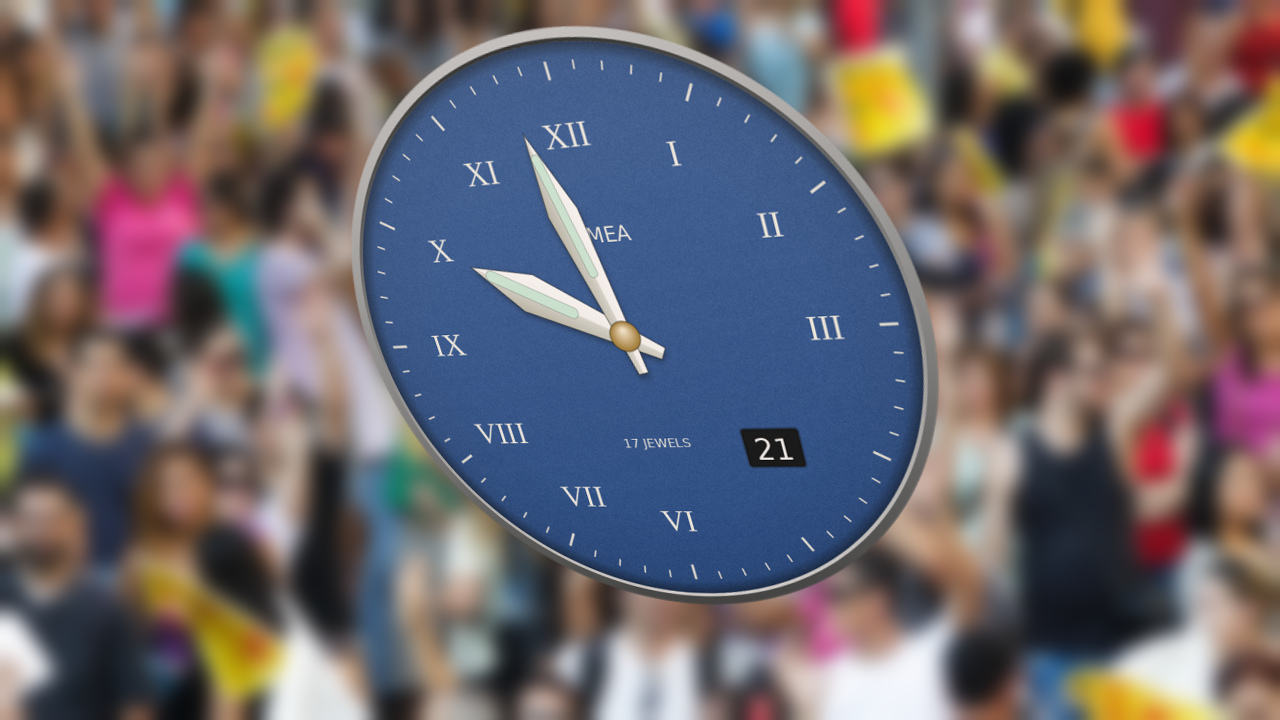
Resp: 9,58
